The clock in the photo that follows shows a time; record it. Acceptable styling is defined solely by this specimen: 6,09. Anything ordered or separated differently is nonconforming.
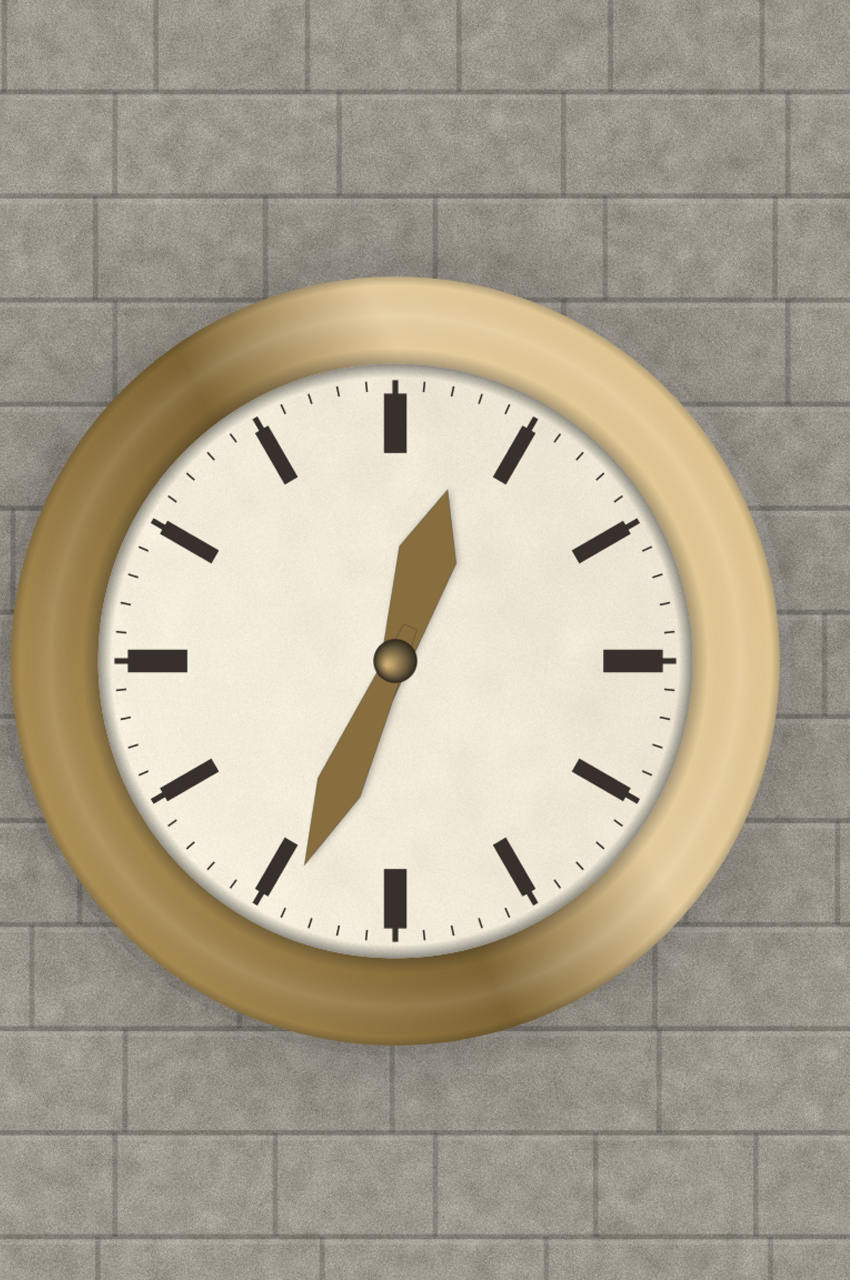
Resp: 12,34
